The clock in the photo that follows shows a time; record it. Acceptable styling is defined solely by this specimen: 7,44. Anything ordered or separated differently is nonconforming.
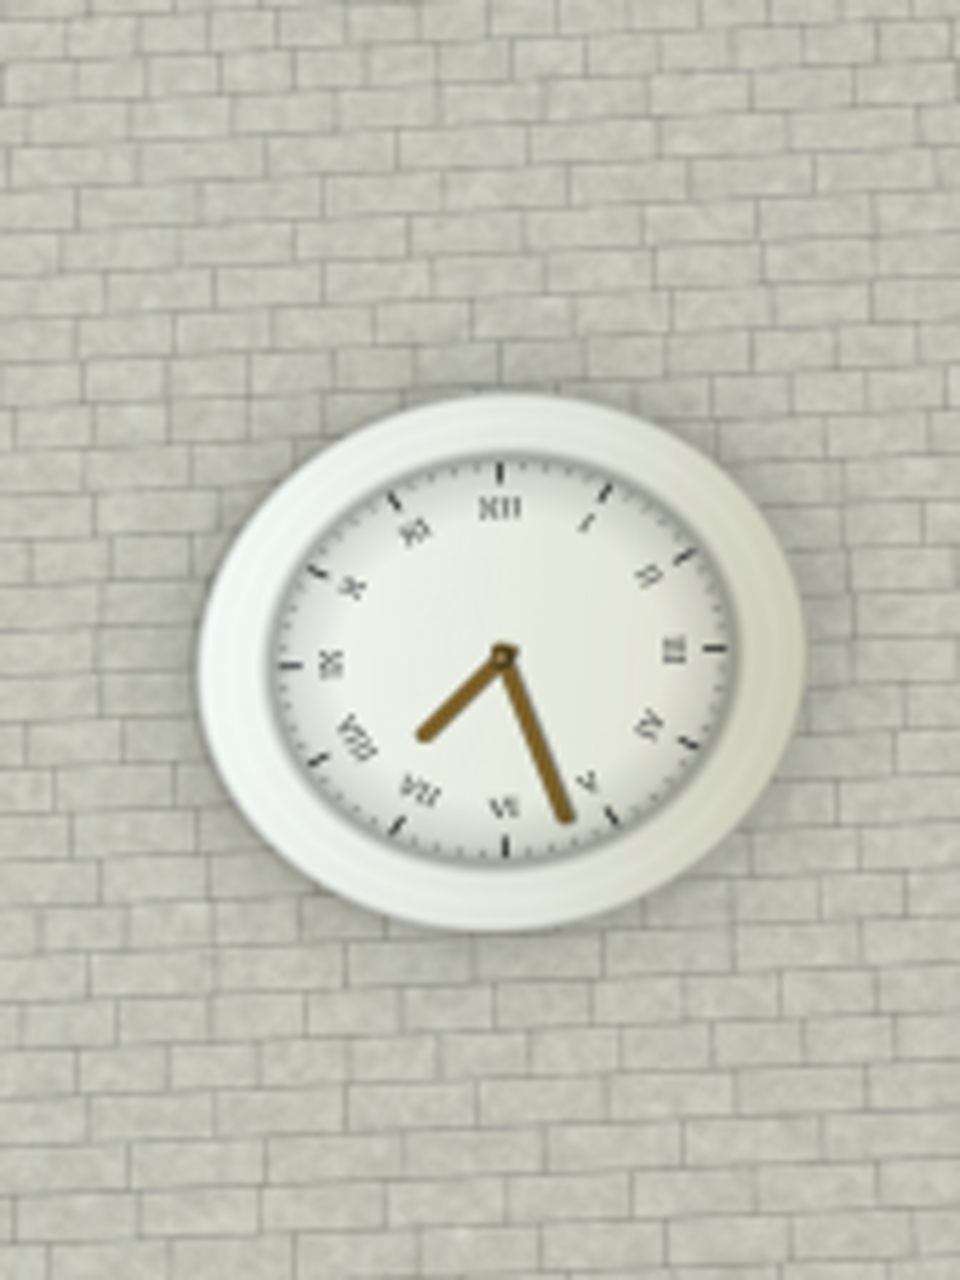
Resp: 7,27
